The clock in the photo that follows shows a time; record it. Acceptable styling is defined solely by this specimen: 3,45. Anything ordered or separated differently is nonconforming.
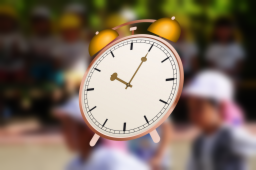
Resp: 10,05
